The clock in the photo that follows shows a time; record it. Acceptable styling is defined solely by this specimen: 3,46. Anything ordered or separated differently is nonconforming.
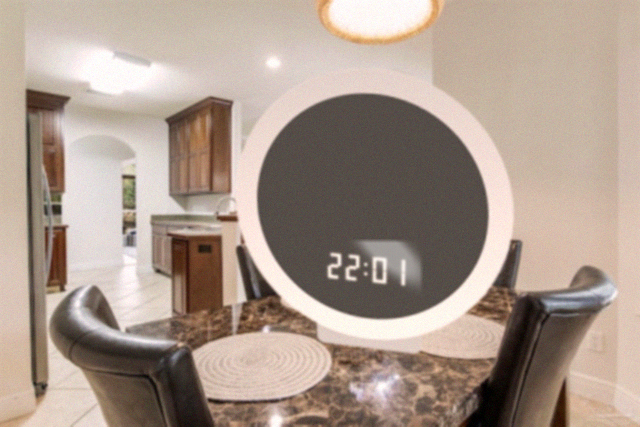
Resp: 22,01
